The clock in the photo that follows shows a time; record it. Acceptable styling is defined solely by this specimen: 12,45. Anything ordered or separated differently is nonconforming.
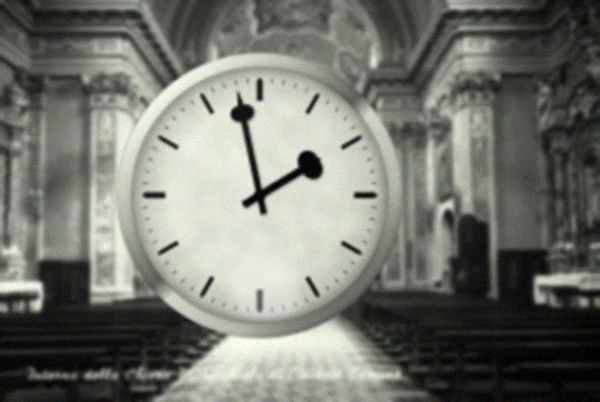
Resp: 1,58
